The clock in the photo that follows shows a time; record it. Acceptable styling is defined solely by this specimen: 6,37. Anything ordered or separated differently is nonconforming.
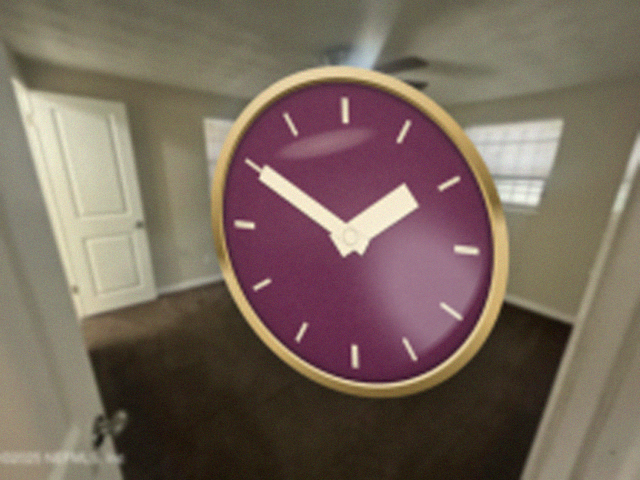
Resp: 1,50
